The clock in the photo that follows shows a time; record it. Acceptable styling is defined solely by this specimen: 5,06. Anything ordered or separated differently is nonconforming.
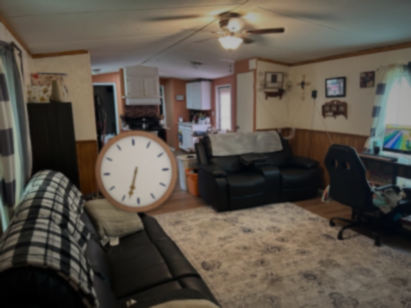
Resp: 6,33
